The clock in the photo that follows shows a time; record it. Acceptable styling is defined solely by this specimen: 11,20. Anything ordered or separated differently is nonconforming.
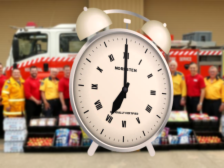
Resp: 7,00
